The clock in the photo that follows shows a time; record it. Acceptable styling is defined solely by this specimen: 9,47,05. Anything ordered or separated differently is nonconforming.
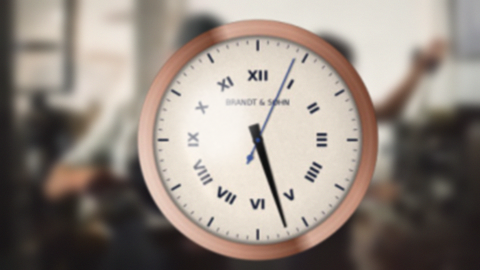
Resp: 5,27,04
